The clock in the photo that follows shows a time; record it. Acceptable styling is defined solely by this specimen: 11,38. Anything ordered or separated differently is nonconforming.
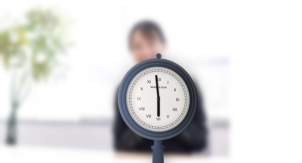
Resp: 5,59
